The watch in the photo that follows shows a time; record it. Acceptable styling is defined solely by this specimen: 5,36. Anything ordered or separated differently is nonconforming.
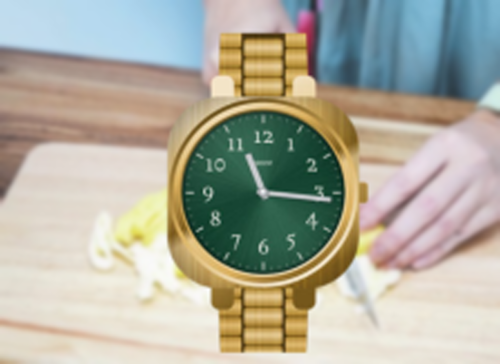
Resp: 11,16
